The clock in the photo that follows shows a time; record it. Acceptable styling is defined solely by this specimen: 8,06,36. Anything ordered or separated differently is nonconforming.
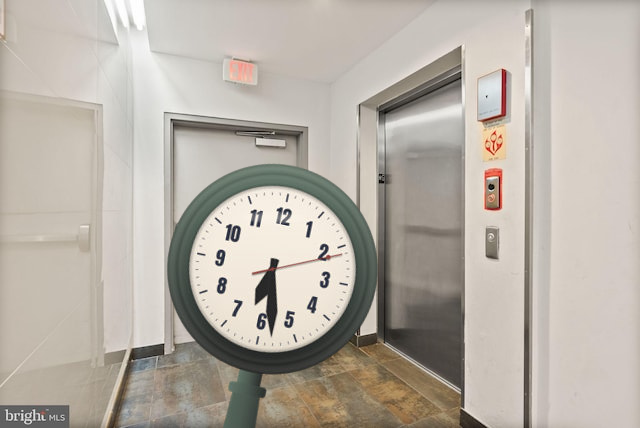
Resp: 6,28,11
